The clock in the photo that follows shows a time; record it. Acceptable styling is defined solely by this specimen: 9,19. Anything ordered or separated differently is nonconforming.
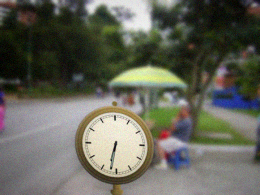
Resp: 6,32
